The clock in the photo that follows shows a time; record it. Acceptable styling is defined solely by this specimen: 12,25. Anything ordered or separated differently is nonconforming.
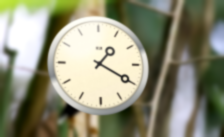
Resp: 1,20
